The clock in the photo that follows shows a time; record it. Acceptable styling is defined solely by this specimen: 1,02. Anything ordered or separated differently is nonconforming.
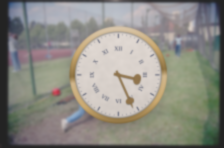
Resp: 3,26
